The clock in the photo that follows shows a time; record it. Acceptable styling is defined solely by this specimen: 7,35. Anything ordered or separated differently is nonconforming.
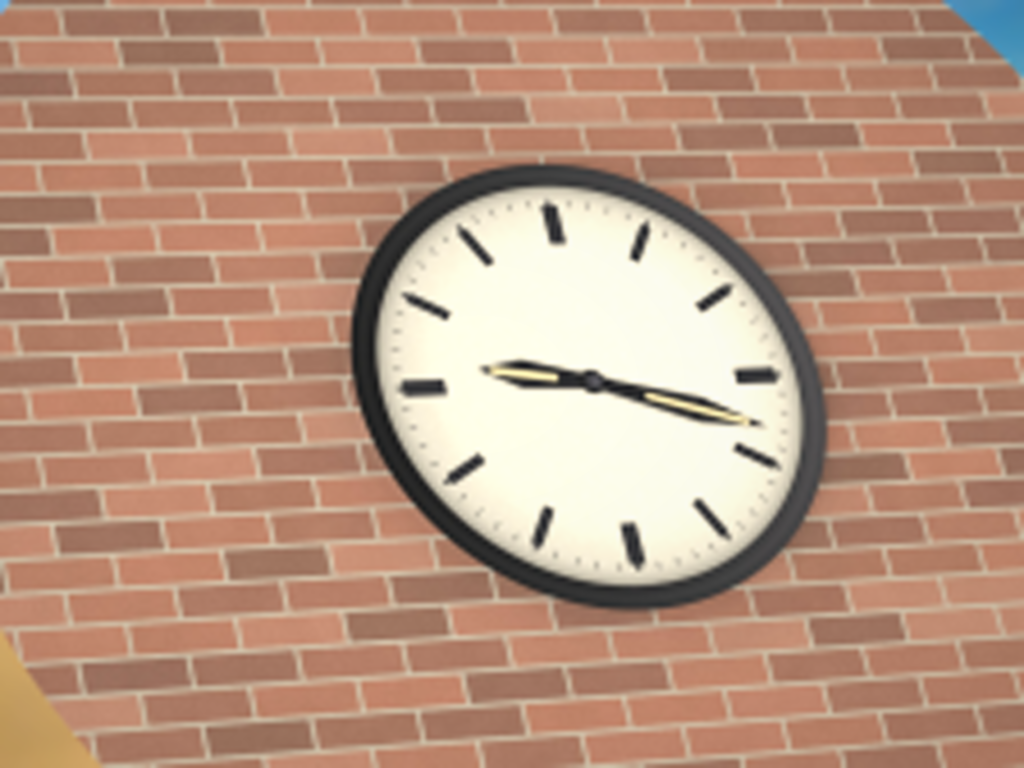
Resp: 9,18
